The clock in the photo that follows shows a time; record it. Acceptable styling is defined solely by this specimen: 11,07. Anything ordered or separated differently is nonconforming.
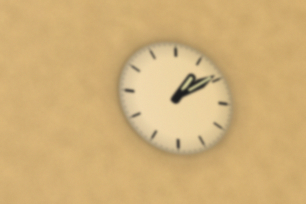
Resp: 1,09
